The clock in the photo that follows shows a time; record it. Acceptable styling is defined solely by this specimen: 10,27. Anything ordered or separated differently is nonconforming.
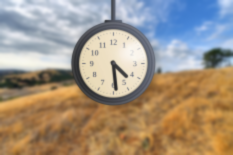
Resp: 4,29
